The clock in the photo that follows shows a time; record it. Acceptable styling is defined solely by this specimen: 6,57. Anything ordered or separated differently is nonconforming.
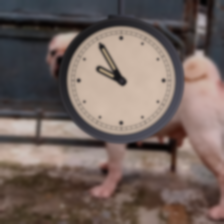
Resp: 9,55
